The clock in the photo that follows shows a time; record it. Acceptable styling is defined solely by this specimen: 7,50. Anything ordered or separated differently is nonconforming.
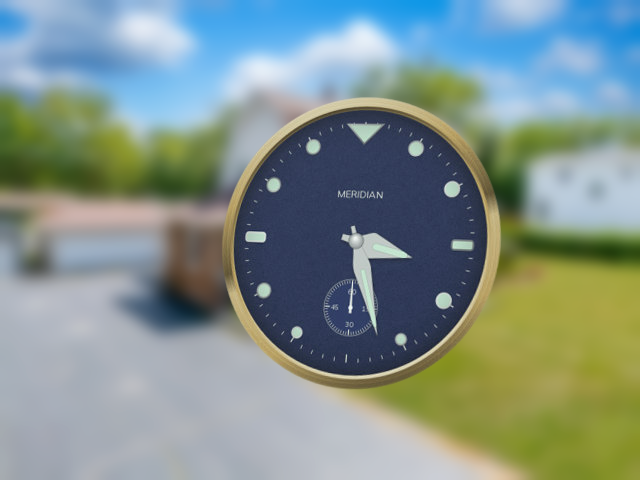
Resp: 3,27
